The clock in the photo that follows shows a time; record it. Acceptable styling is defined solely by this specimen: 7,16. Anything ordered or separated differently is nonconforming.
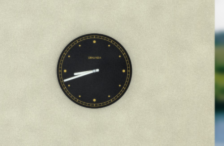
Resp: 8,42
